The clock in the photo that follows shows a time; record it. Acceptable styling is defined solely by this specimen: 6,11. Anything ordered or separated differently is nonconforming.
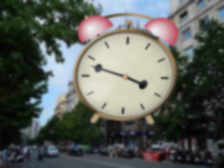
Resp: 3,48
